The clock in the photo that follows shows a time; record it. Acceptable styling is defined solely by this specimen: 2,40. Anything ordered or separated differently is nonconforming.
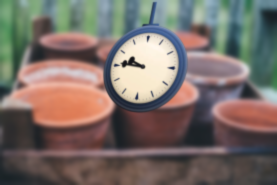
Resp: 9,46
